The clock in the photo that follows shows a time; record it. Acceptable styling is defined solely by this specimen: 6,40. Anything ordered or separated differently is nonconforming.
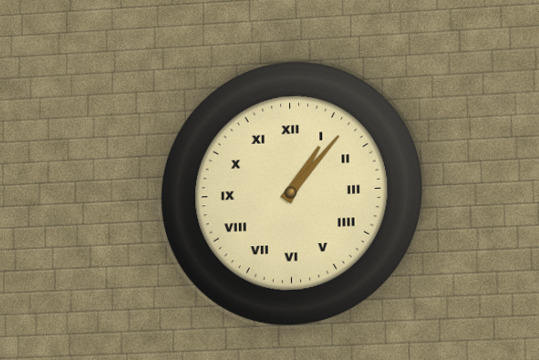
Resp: 1,07
